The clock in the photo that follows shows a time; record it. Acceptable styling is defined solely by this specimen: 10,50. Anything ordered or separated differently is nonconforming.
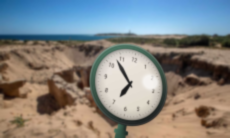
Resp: 6,53
